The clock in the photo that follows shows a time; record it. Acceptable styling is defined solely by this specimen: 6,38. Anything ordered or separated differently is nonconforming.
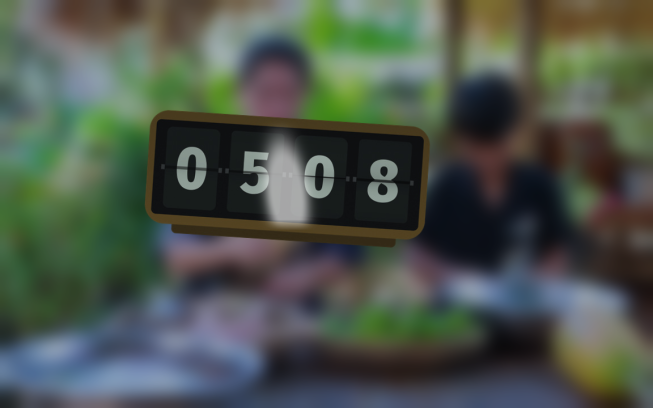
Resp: 5,08
